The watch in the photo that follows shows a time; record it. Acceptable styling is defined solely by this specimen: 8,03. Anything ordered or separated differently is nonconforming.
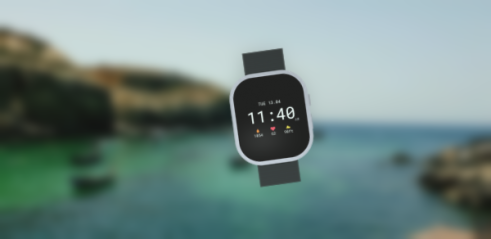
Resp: 11,40
